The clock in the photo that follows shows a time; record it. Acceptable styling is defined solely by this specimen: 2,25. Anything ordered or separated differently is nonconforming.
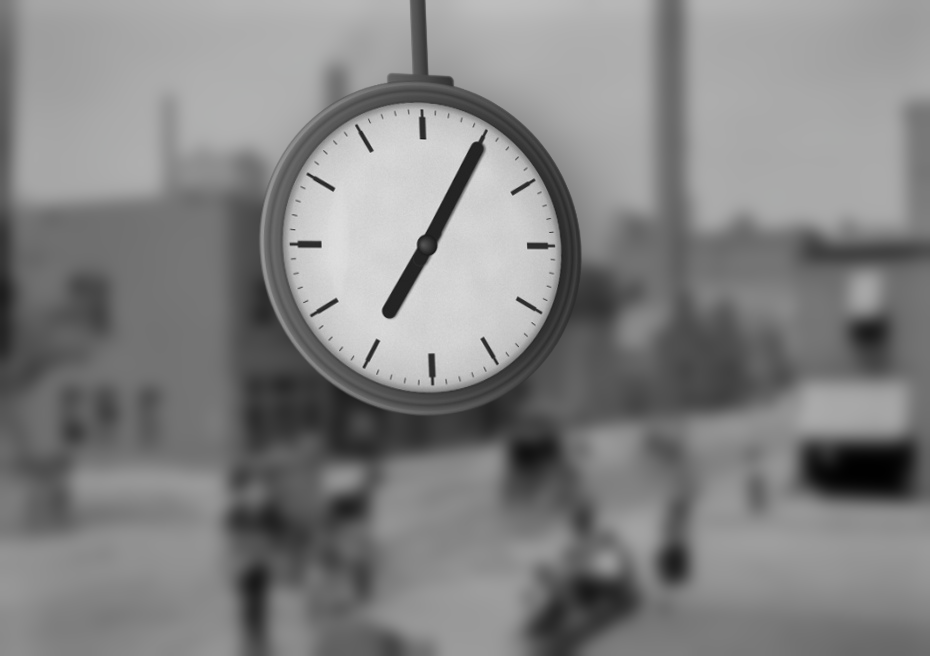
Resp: 7,05
